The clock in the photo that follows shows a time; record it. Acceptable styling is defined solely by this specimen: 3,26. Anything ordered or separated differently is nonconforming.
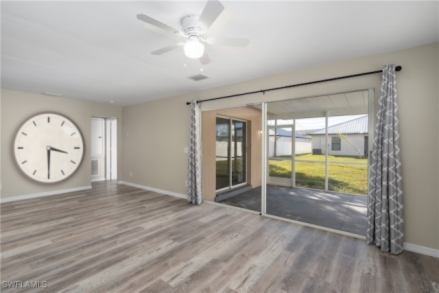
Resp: 3,30
